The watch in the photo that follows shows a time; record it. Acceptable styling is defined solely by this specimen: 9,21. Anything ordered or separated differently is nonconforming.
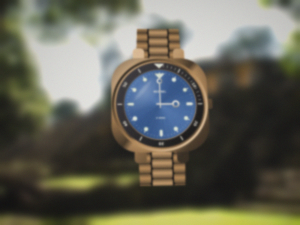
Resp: 3,00
